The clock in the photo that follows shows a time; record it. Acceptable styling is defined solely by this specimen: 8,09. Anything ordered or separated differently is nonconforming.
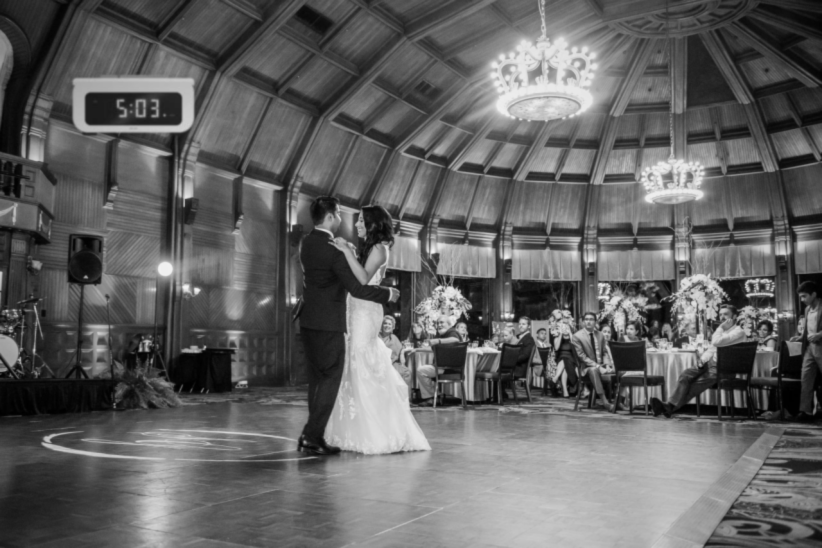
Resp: 5,03
